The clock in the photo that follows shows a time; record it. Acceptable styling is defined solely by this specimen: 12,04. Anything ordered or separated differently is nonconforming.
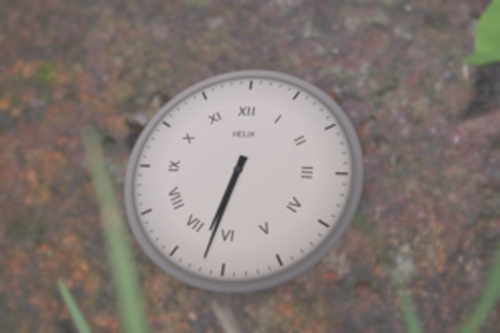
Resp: 6,32
